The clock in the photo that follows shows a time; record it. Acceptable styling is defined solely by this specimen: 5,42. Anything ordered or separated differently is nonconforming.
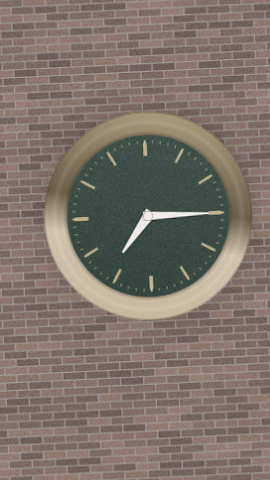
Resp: 7,15
